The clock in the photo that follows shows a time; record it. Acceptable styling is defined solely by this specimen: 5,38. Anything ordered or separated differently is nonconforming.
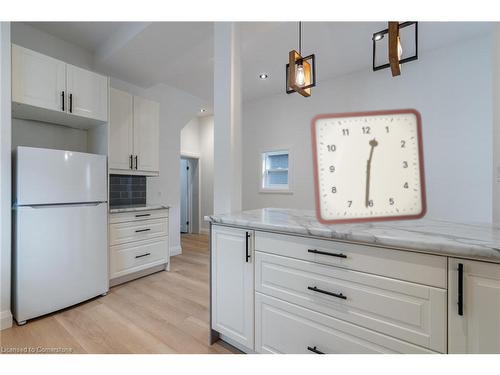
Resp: 12,31
